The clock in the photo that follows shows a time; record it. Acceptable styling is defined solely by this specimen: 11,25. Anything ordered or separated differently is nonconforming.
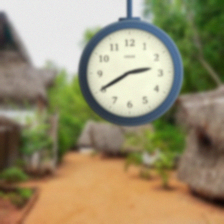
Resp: 2,40
